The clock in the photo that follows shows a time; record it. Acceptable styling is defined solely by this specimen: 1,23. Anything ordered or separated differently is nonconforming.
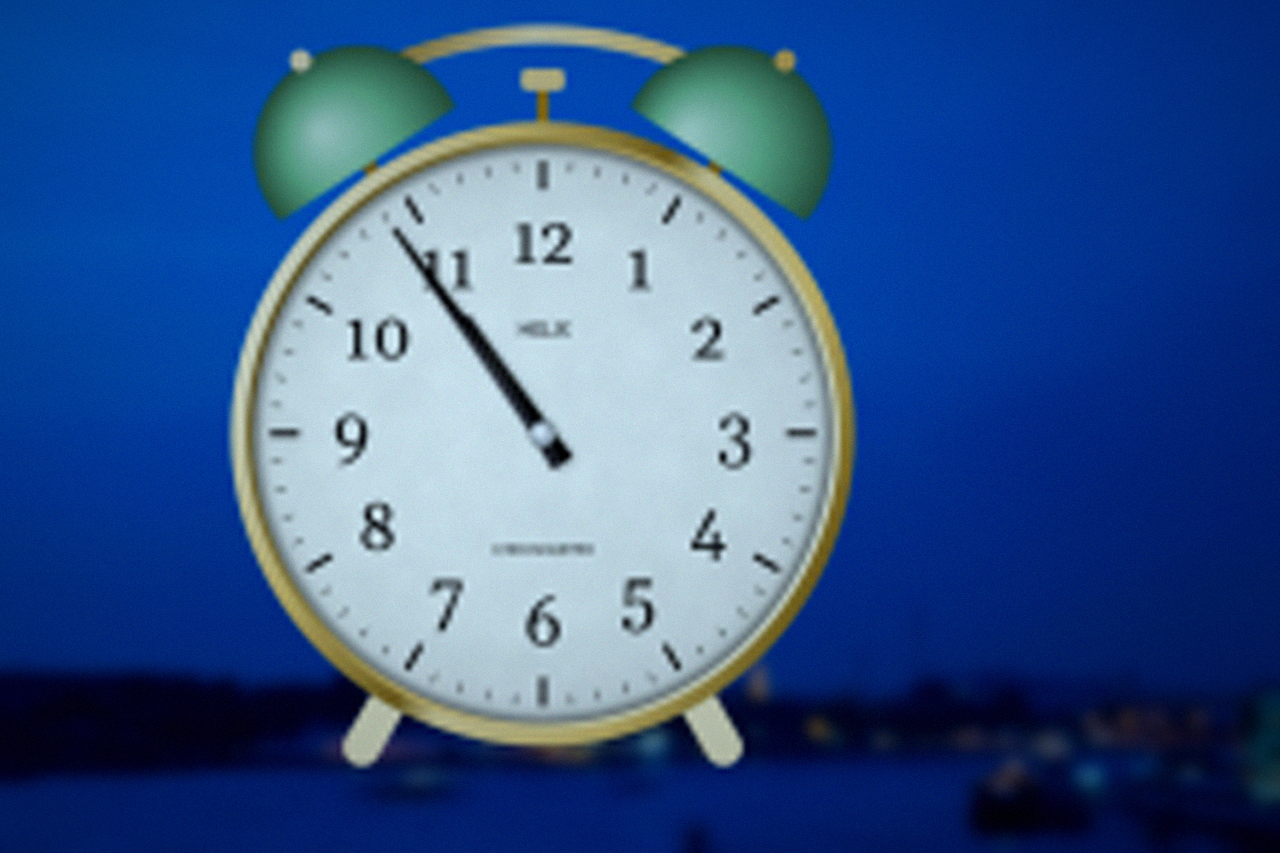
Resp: 10,54
